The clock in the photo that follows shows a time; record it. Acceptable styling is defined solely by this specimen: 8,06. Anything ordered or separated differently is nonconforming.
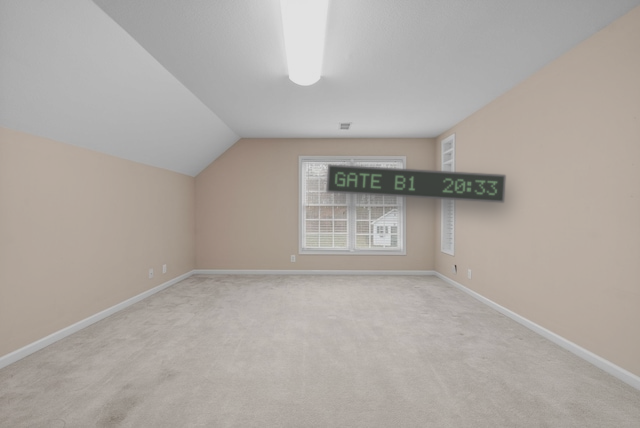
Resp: 20,33
